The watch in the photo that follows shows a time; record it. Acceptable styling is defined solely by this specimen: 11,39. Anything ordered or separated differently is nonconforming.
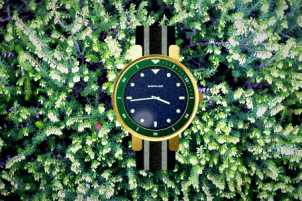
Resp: 3,44
